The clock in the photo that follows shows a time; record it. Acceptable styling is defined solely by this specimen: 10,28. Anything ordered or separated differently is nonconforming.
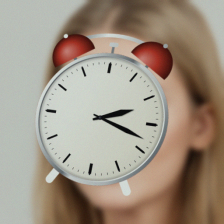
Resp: 2,18
